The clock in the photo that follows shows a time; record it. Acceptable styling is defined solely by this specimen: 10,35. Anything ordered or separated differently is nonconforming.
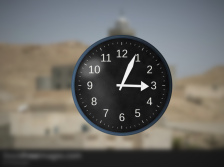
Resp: 3,04
